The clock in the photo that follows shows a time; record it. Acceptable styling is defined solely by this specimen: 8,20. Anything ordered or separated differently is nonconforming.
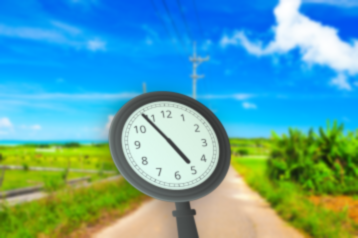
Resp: 4,54
